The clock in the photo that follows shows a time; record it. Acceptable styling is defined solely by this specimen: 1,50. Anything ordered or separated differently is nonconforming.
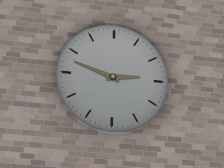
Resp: 2,48
